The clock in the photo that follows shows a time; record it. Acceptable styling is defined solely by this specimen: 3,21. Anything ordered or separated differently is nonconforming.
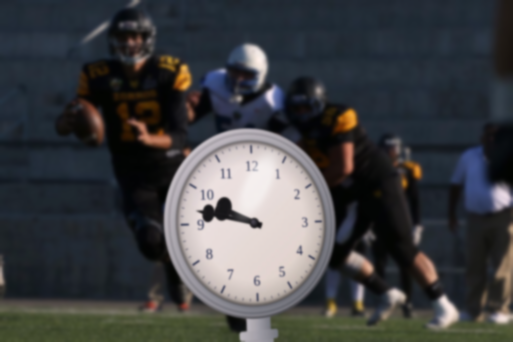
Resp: 9,47
